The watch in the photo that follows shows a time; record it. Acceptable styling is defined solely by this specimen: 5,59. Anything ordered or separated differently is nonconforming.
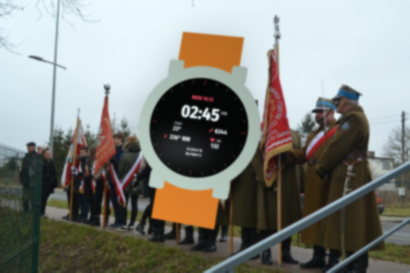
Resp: 2,45
